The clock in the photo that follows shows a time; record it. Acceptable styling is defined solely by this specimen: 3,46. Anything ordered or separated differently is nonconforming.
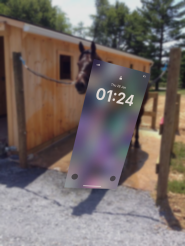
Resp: 1,24
